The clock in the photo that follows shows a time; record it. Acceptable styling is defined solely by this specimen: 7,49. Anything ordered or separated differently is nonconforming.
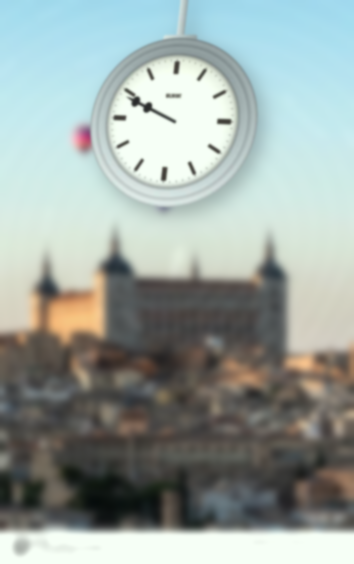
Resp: 9,49
